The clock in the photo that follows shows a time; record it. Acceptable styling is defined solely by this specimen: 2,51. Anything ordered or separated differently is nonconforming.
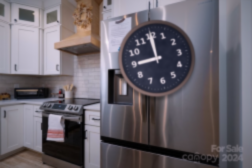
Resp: 9,00
